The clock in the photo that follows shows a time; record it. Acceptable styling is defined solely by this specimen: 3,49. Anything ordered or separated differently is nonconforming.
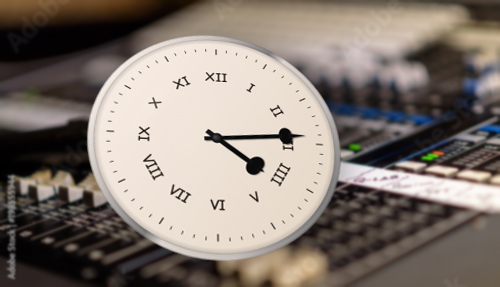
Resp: 4,14
